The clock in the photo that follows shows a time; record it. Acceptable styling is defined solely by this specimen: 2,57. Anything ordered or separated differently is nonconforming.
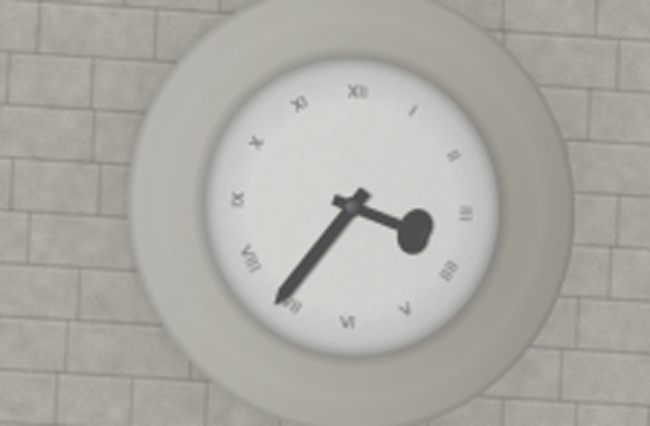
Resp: 3,36
